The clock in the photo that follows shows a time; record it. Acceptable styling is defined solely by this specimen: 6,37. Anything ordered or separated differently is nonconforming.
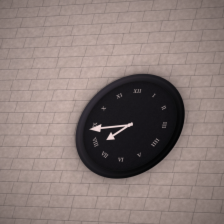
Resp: 7,44
